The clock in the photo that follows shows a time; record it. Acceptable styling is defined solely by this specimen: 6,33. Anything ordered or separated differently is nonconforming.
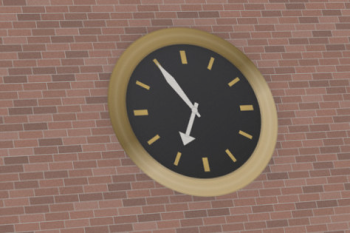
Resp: 6,55
